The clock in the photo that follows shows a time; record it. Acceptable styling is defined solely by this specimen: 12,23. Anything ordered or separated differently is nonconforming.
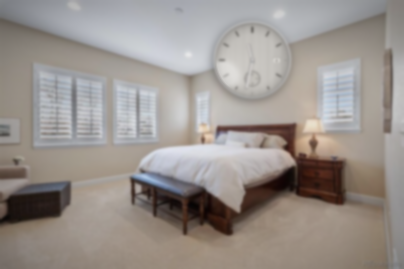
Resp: 11,32
